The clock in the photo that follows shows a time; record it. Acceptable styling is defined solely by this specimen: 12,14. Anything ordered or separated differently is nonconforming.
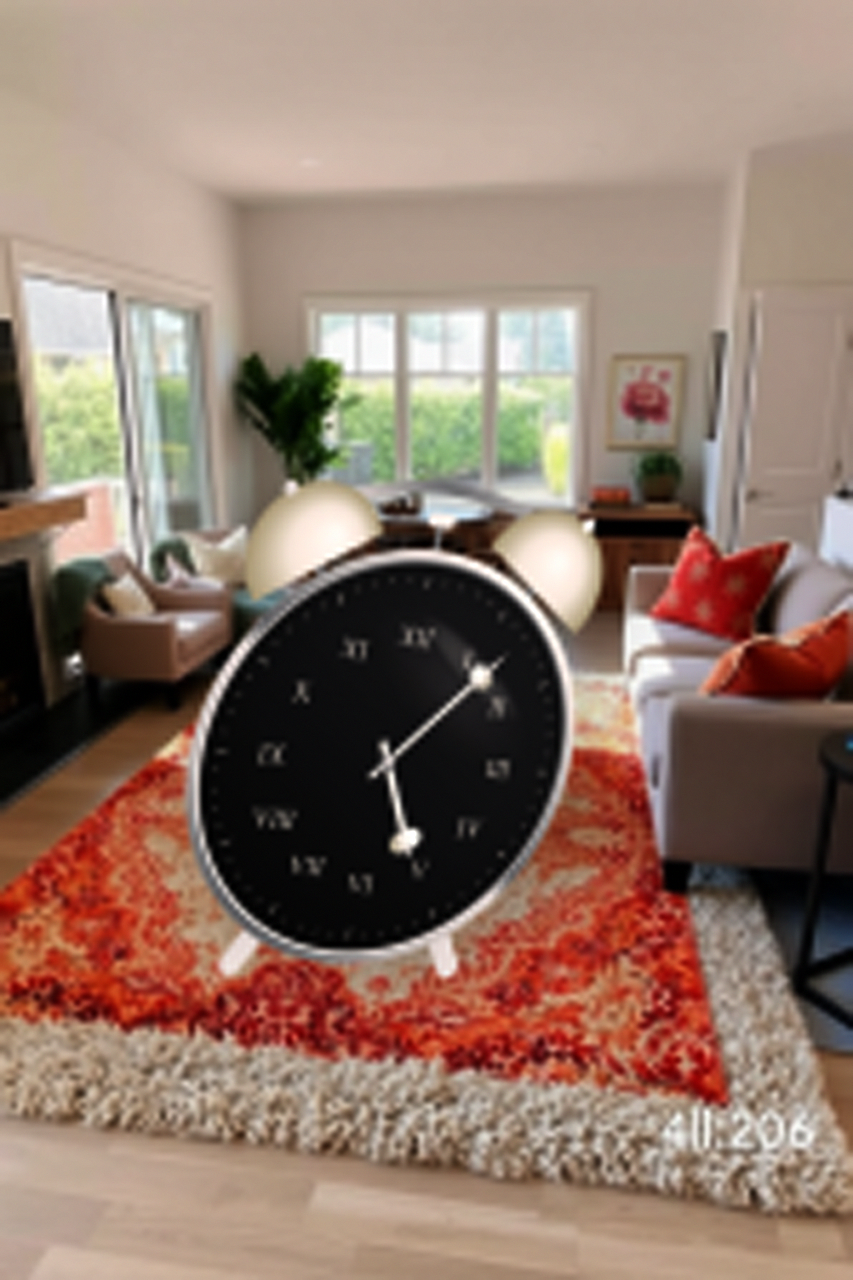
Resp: 5,07
